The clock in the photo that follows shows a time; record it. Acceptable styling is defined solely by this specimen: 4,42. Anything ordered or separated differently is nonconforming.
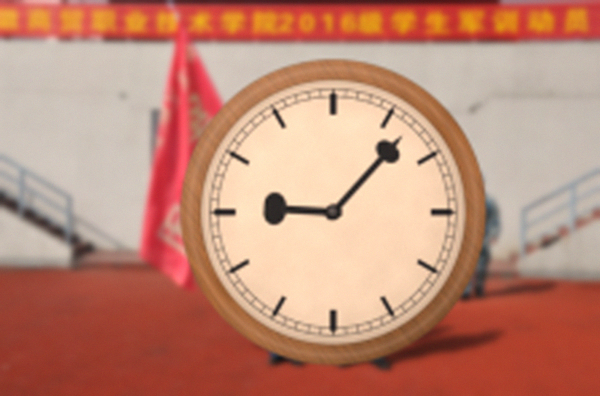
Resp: 9,07
